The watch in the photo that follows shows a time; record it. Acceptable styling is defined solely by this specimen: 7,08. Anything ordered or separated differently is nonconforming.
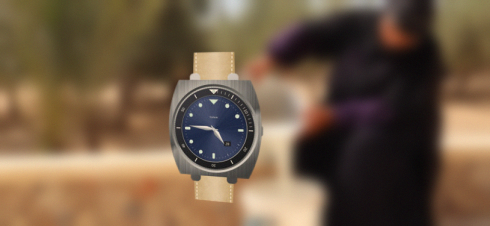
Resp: 4,46
